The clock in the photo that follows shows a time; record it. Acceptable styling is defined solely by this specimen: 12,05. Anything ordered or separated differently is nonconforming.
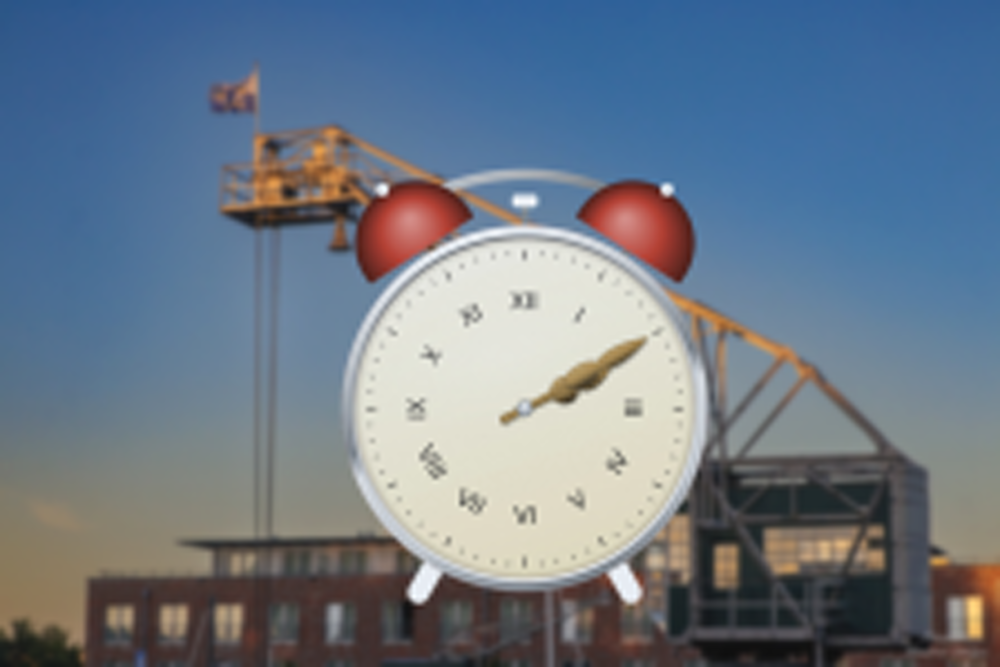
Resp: 2,10
